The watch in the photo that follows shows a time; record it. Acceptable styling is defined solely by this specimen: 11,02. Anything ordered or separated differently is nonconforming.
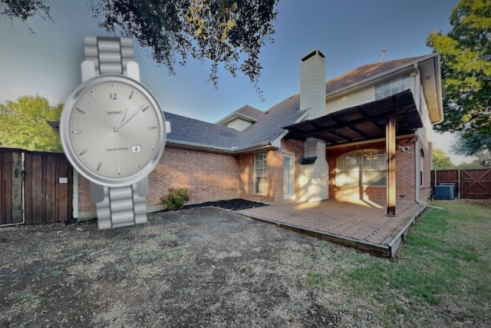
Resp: 1,09
